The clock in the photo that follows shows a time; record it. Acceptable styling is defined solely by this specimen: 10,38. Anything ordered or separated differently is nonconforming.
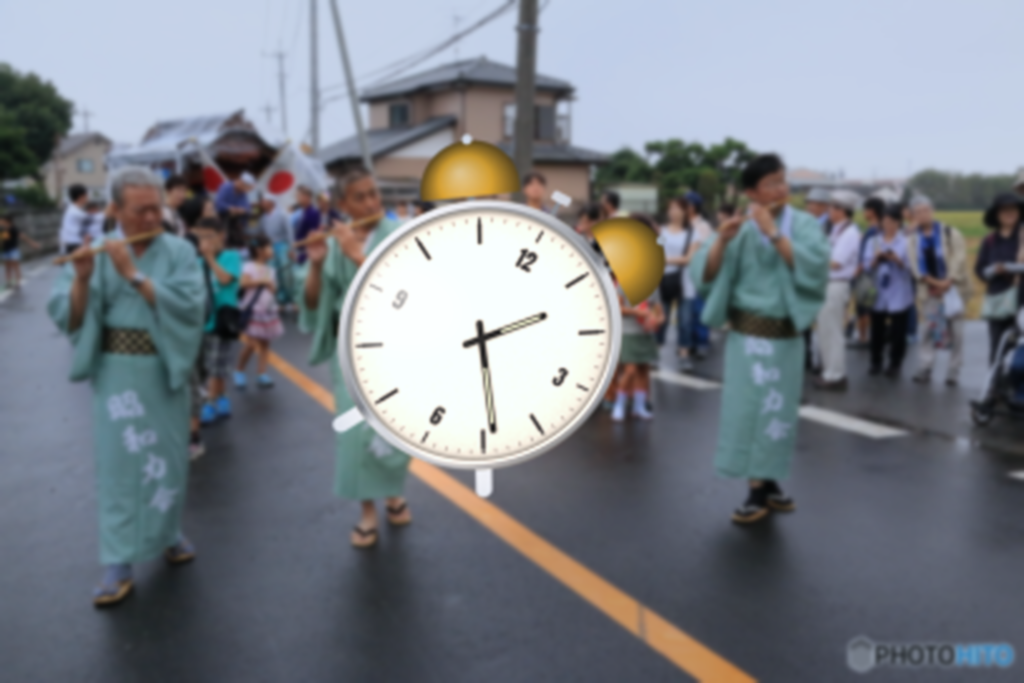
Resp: 1,24
